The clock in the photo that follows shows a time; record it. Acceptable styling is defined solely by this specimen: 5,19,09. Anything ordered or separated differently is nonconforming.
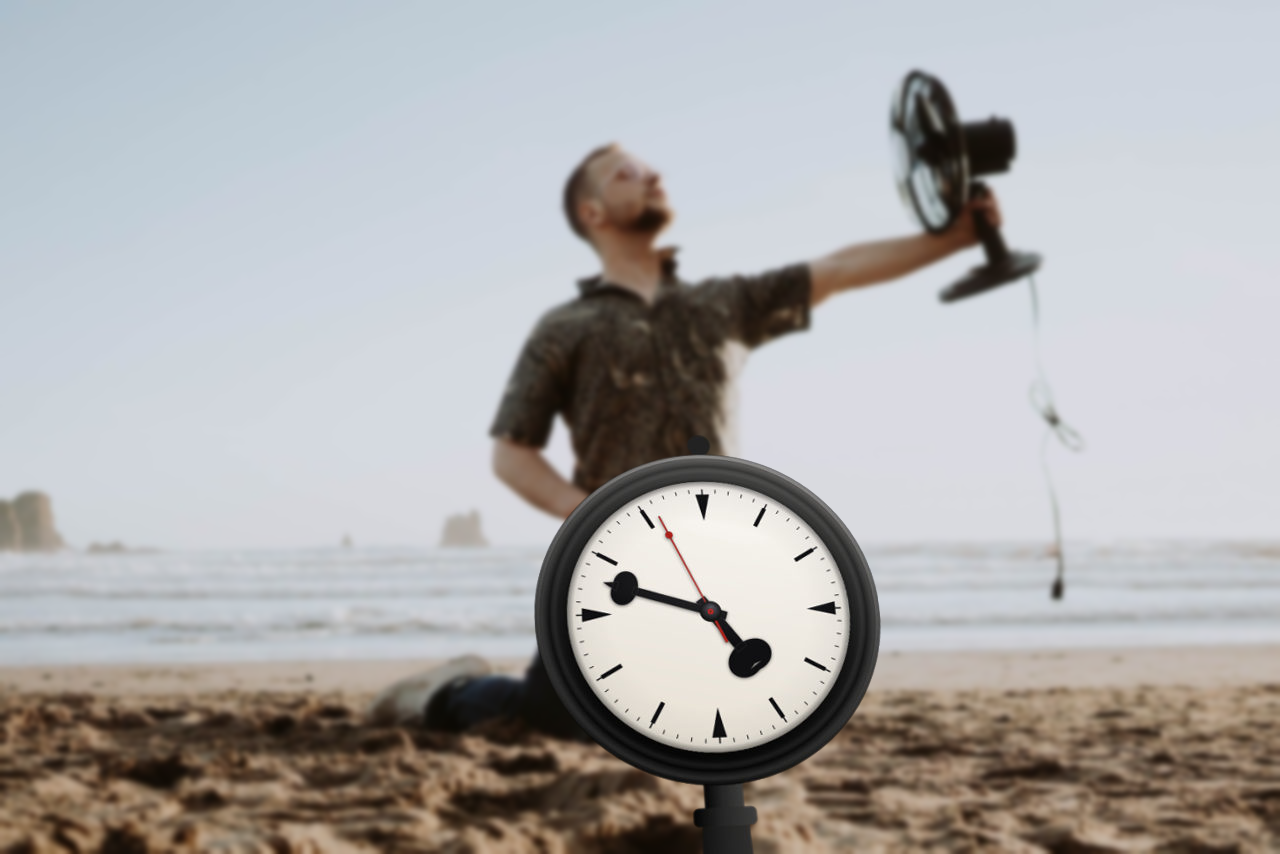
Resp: 4,47,56
